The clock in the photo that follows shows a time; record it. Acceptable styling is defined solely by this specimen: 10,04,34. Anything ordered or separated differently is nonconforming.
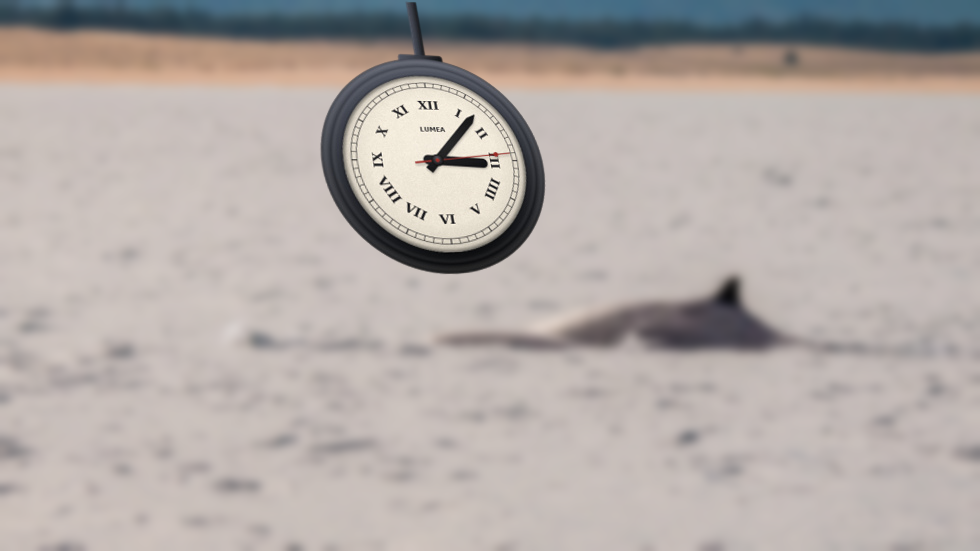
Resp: 3,07,14
